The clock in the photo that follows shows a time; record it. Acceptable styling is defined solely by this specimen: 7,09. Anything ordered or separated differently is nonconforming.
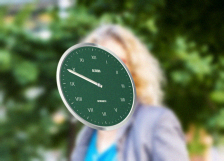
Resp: 9,49
